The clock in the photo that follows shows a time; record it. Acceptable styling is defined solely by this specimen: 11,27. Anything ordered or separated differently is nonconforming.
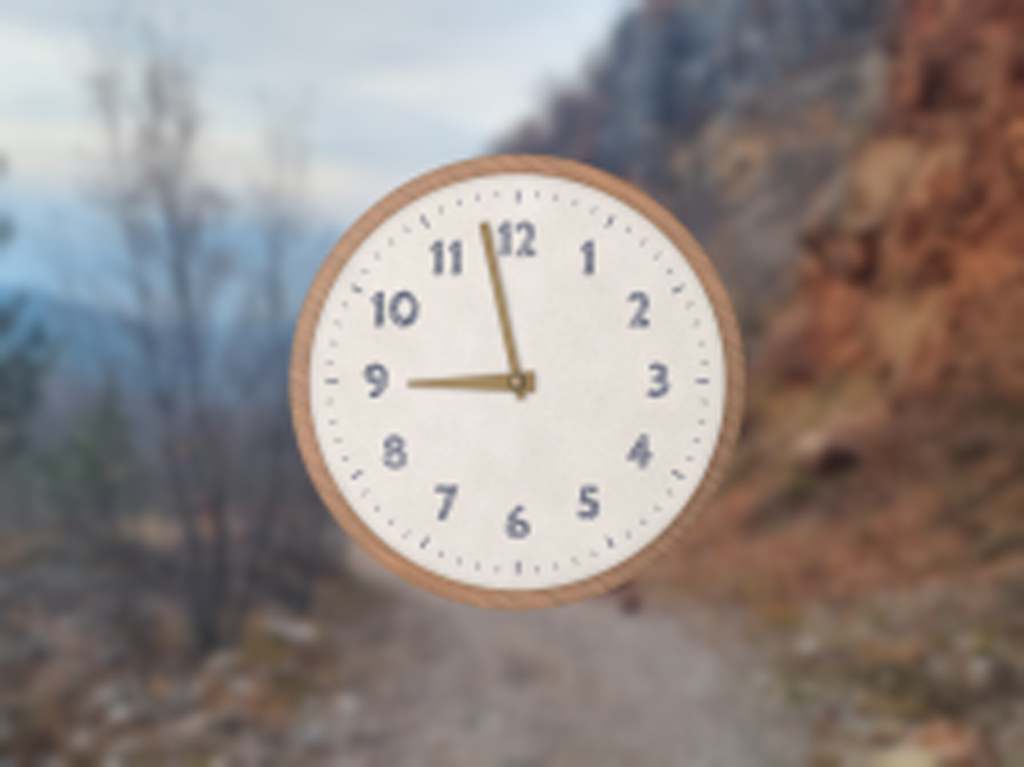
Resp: 8,58
